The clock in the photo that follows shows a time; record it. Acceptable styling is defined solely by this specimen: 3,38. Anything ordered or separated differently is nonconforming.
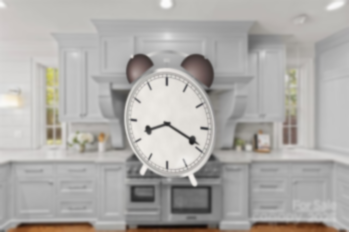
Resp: 8,19
